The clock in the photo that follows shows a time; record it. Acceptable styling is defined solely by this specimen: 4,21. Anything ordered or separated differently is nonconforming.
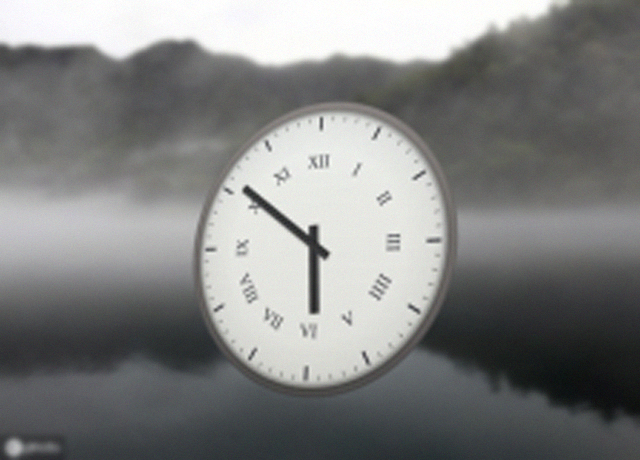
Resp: 5,51
